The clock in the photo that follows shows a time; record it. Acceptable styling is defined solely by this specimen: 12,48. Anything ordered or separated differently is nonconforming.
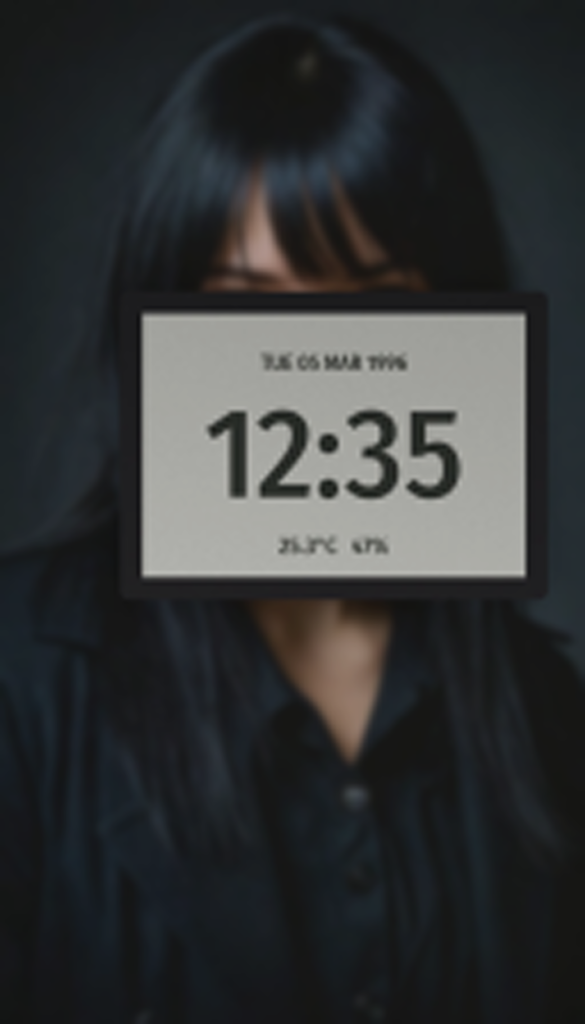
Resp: 12,35
